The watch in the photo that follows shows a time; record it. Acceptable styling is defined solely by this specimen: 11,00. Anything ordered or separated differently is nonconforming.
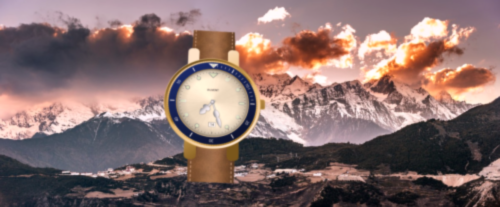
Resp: 7,27
